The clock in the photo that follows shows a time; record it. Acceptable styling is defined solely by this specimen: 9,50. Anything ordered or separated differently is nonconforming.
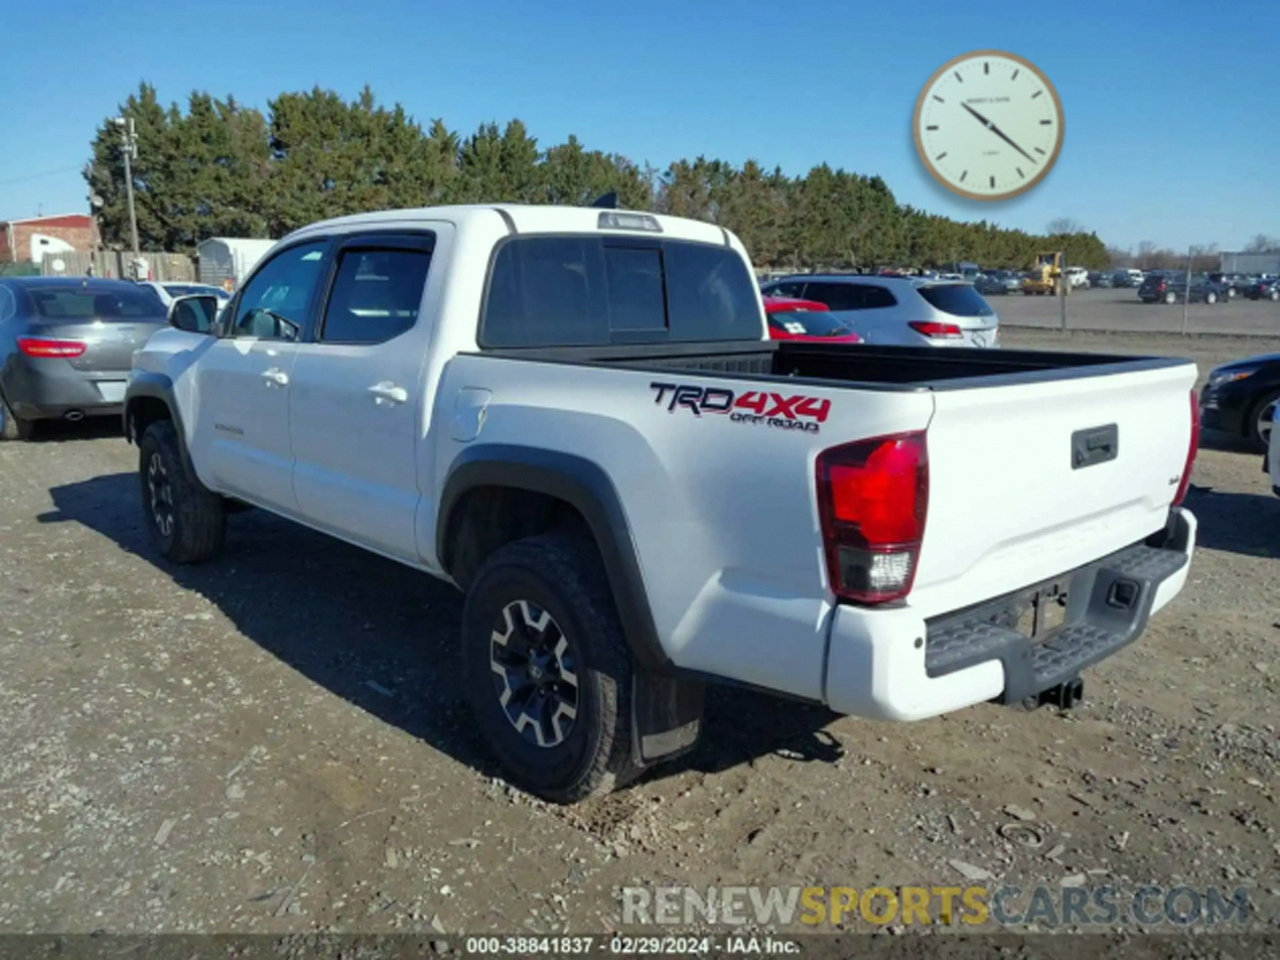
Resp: 10,22
